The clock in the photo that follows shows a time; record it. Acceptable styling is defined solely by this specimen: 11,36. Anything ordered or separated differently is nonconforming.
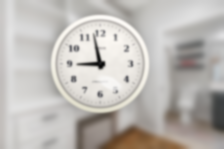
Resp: 8,58
